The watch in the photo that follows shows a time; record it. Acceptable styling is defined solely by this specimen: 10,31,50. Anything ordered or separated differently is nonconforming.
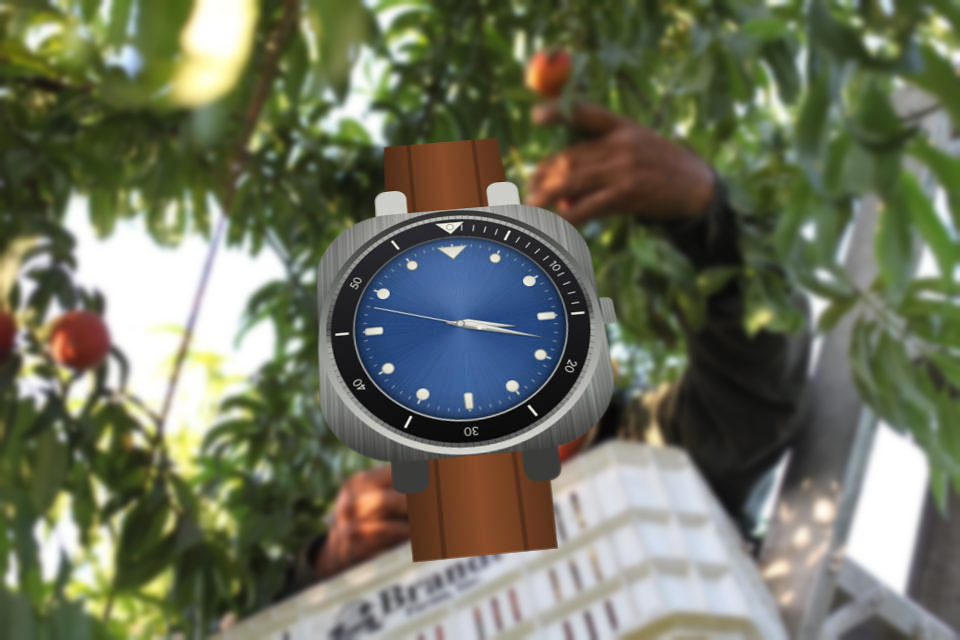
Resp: 3,17,48
